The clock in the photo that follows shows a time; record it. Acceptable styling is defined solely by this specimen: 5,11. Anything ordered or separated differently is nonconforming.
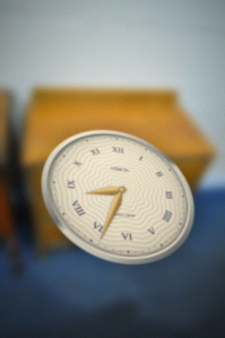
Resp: 8,34
